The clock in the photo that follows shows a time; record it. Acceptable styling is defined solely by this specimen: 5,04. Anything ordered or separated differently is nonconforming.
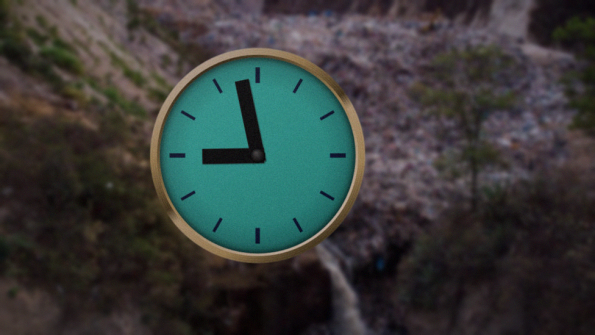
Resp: 8,58
